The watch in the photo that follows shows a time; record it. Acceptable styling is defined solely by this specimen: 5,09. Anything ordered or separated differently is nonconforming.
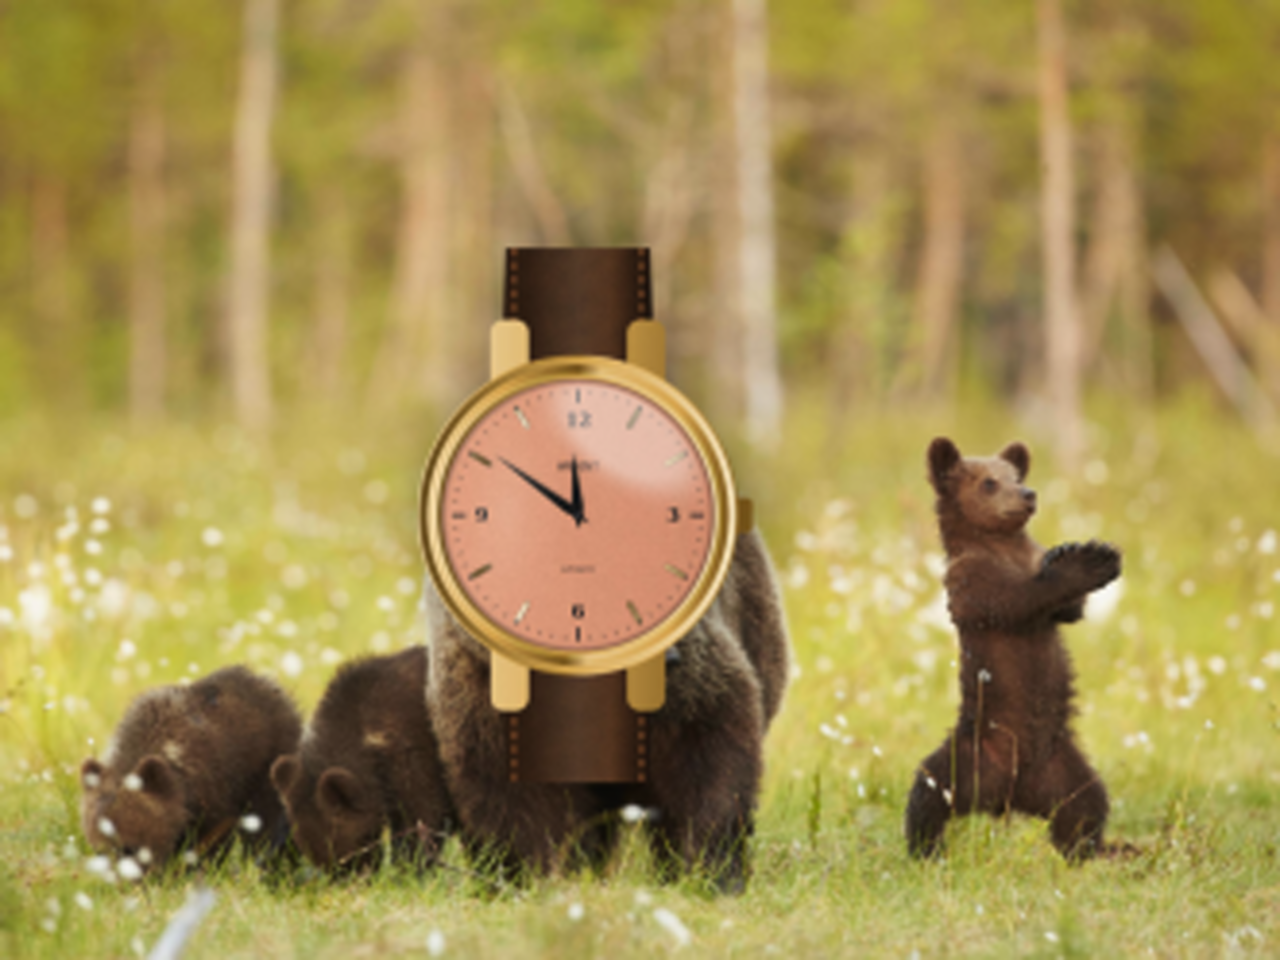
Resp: 11,51
